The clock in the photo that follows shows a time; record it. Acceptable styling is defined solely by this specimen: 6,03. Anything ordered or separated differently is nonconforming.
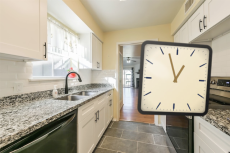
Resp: 12,57
